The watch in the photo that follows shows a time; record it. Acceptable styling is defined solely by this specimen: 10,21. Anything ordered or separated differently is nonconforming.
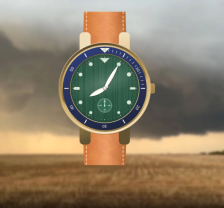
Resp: 8,05
